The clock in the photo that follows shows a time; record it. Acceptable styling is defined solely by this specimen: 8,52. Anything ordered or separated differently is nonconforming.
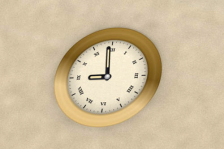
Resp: 8,59
